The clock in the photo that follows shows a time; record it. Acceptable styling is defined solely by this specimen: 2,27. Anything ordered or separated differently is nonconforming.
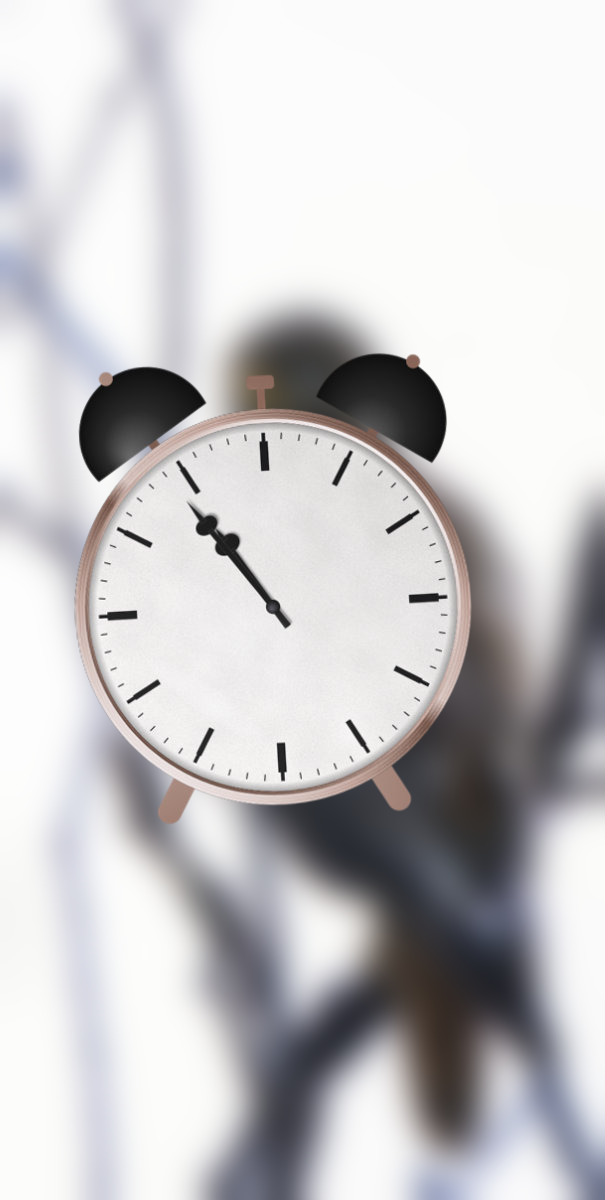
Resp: 10,54
